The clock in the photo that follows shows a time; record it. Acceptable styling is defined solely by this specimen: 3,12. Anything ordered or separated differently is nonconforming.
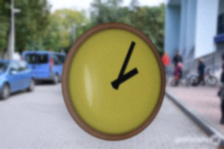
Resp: 2,04
